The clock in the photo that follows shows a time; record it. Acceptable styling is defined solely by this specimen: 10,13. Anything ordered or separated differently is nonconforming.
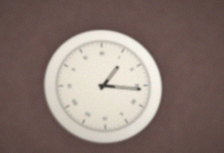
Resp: 1,16
